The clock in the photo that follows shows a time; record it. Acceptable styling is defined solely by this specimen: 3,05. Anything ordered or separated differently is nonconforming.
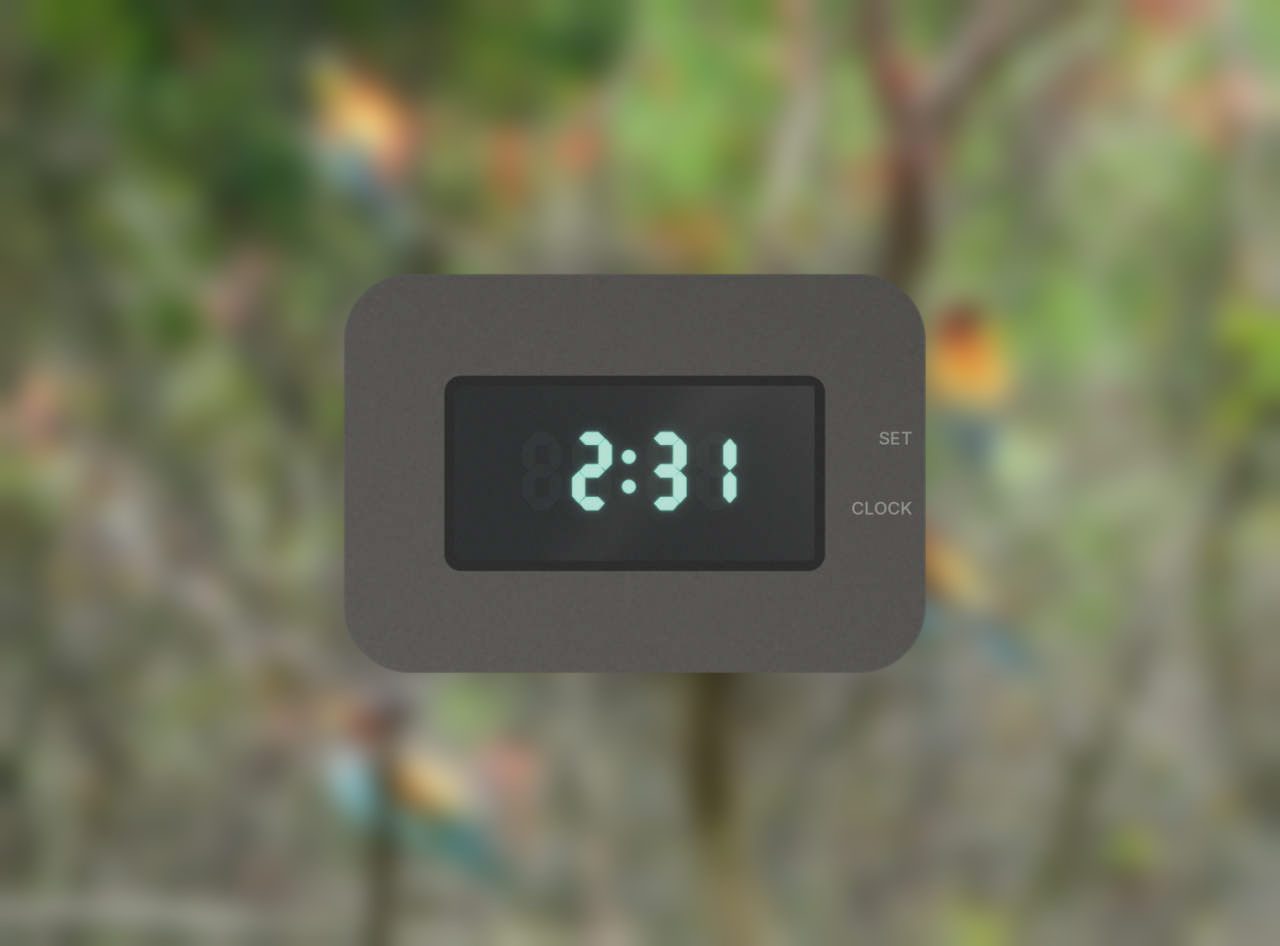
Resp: 2,31
